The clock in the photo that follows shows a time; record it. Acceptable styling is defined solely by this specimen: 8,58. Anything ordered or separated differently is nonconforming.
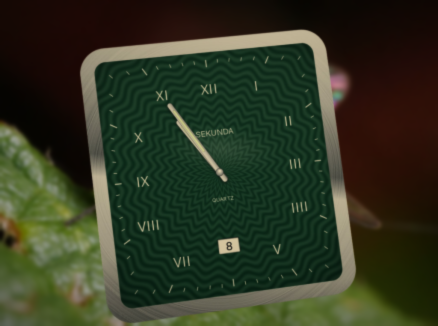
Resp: 10,55
